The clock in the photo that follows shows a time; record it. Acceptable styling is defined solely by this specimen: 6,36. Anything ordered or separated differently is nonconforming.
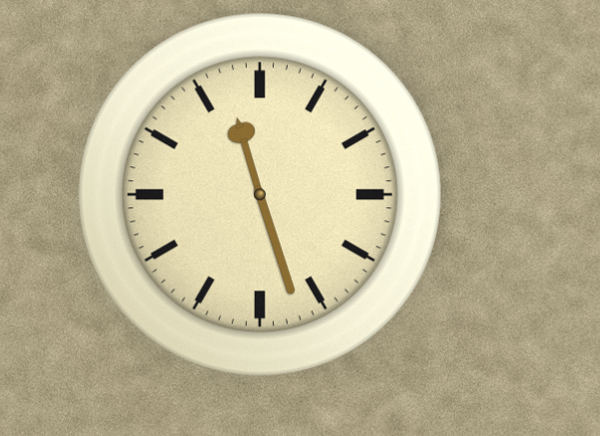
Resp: 11,27
